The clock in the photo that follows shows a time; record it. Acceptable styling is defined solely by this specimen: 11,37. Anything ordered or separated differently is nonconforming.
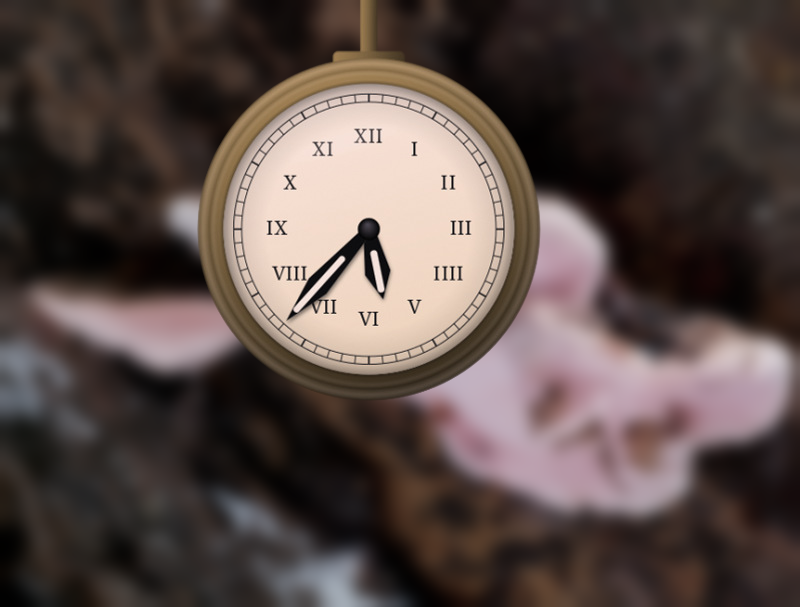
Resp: 5,37
